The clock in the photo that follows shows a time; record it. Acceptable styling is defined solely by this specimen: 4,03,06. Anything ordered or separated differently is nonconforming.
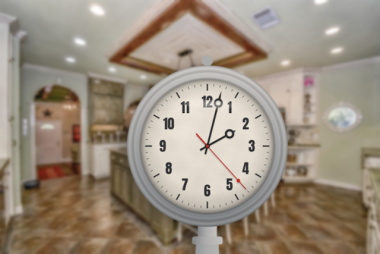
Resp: 2,02,23
